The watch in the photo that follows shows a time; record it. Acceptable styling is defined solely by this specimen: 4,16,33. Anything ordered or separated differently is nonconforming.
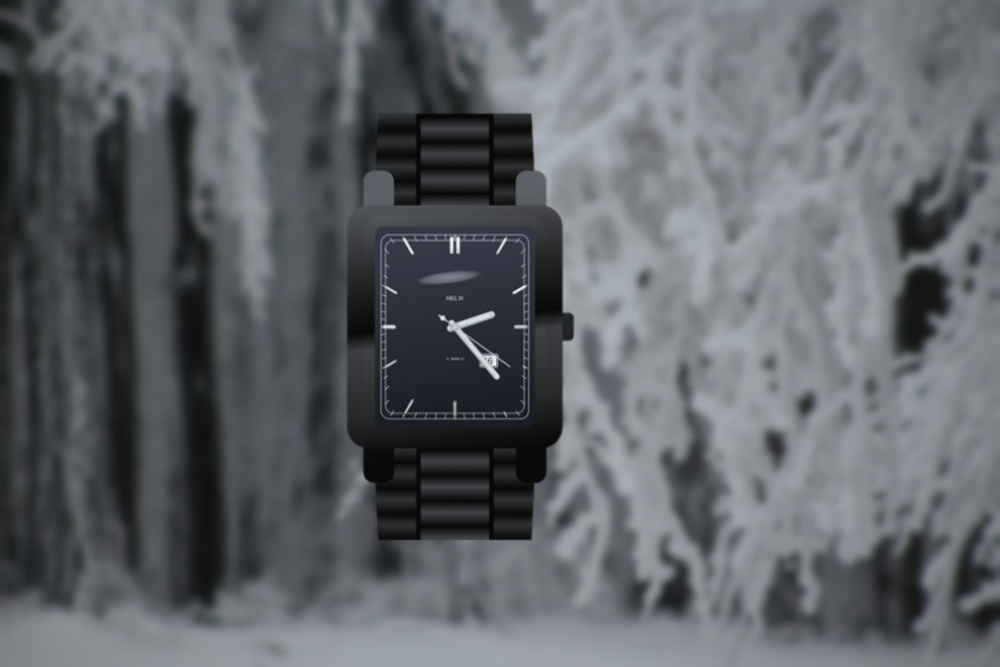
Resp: 2,23,21
